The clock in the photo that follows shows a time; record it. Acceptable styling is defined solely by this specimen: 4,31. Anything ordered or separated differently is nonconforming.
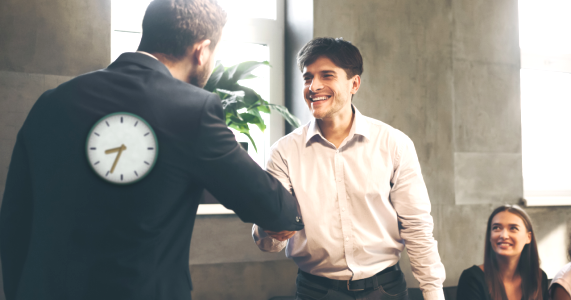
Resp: 8,34
